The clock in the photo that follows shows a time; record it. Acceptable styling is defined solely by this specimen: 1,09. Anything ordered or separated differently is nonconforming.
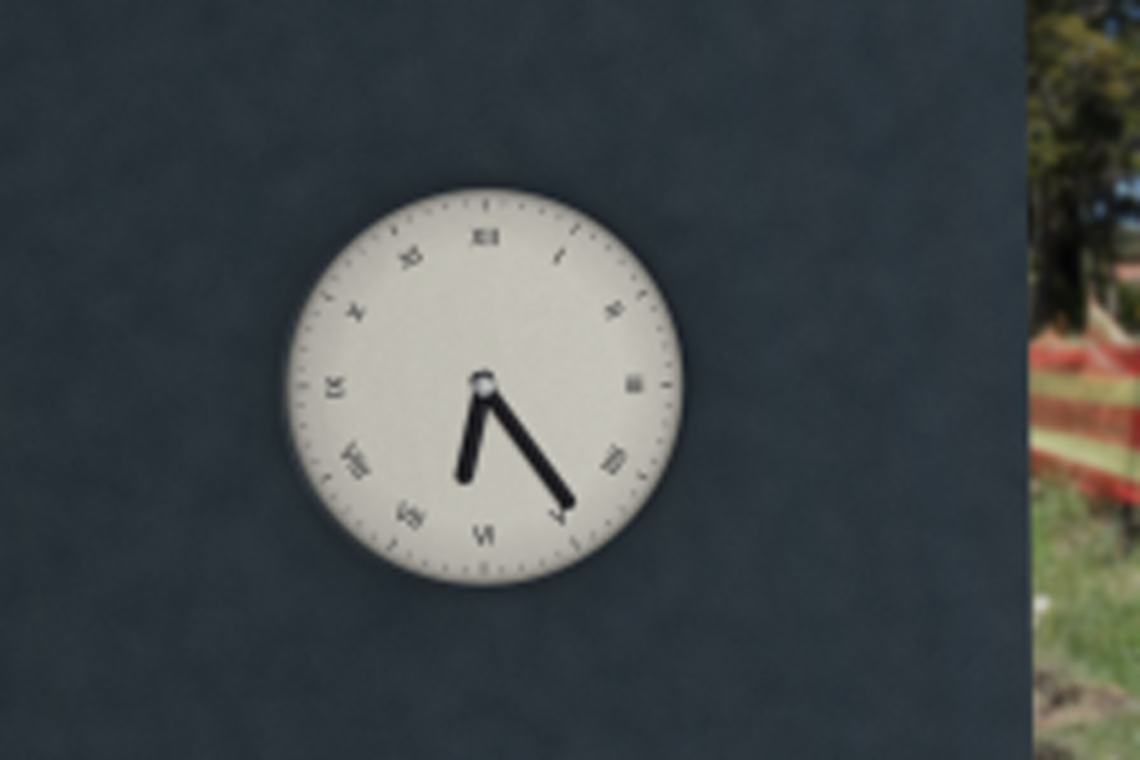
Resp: 6,24
